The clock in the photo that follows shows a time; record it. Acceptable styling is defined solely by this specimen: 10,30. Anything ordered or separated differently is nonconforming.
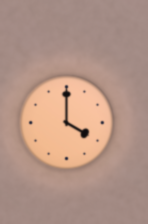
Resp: 4,00
